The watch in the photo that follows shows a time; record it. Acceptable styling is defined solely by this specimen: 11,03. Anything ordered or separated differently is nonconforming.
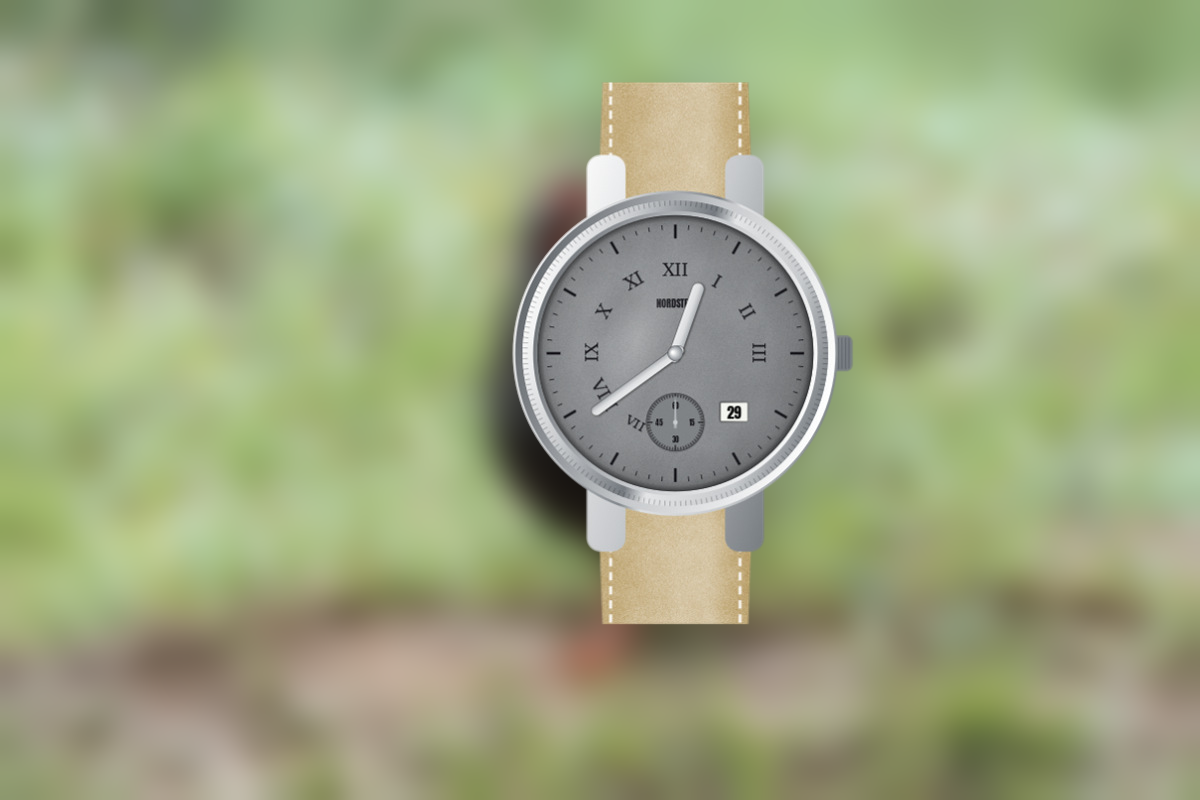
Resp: 12,39
